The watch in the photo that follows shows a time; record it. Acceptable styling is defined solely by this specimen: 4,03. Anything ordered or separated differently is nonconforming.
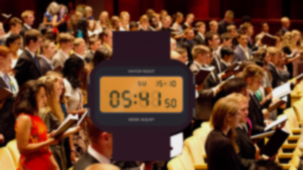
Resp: 5,41
